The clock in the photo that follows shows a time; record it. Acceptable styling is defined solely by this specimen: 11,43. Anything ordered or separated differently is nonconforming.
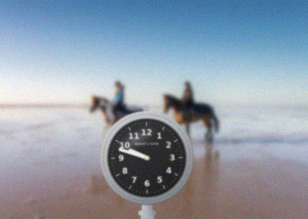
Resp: 9,48
